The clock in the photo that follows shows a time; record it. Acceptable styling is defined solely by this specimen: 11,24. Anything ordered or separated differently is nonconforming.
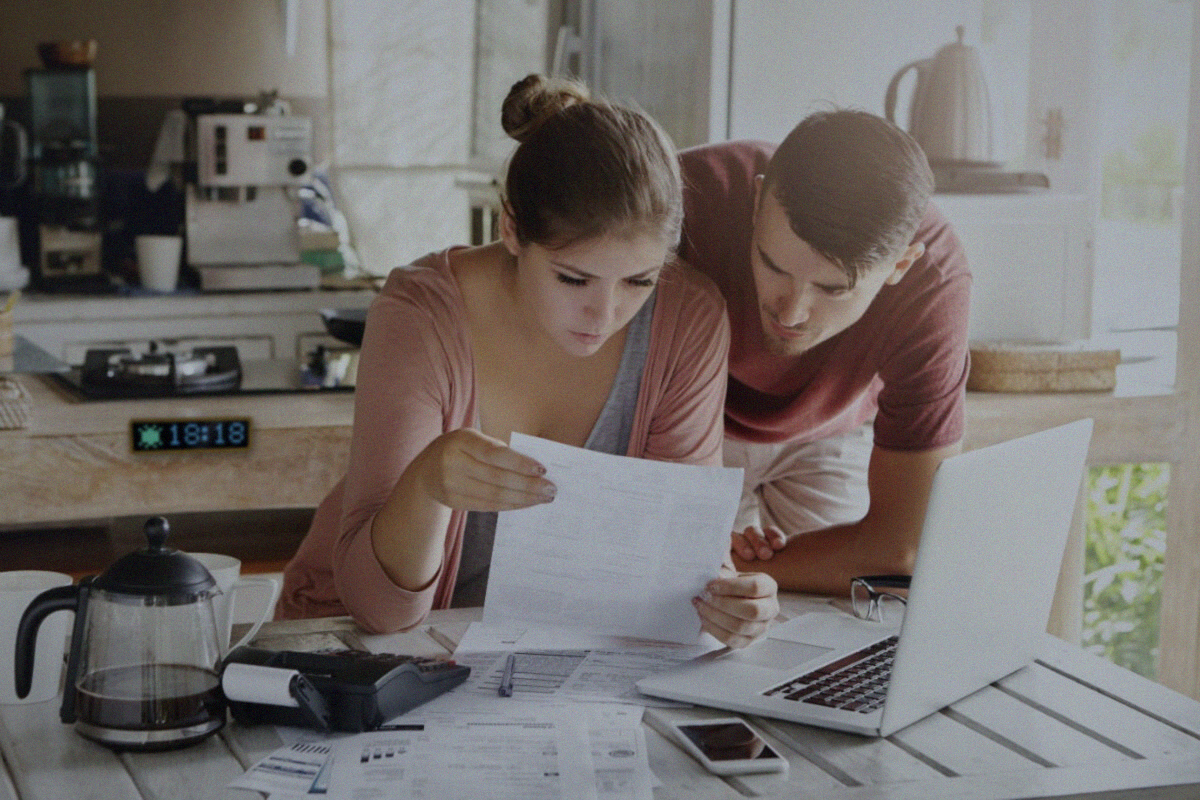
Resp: 18,18
